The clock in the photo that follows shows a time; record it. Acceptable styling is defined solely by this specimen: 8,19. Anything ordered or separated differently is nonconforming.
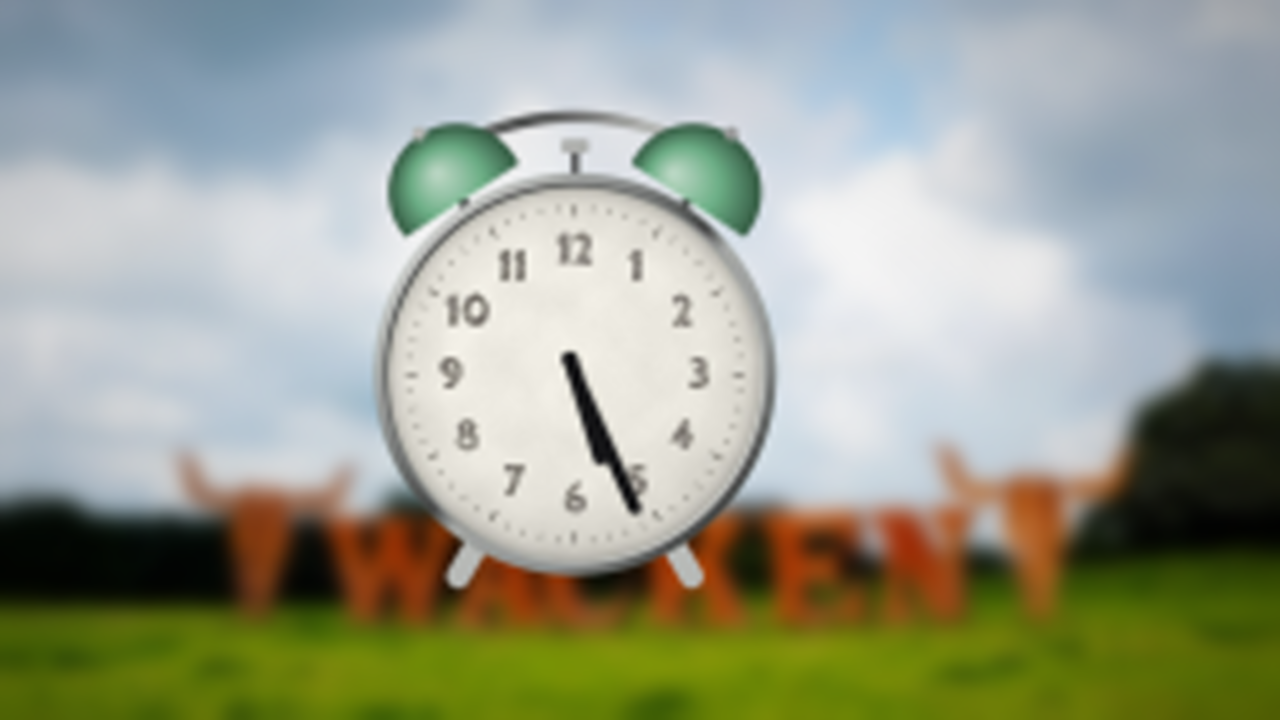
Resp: 5,26
